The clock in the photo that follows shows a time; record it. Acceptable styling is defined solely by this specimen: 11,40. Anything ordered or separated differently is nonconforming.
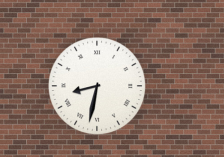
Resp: 8,32
